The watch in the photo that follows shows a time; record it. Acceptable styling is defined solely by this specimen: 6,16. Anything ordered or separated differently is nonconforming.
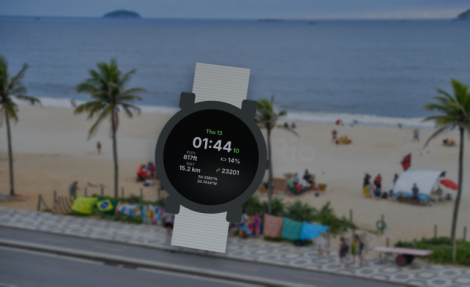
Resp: 1,44
